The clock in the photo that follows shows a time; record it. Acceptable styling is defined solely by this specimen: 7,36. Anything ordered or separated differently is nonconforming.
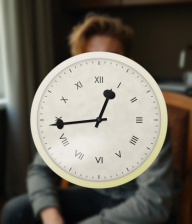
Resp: 12,44
